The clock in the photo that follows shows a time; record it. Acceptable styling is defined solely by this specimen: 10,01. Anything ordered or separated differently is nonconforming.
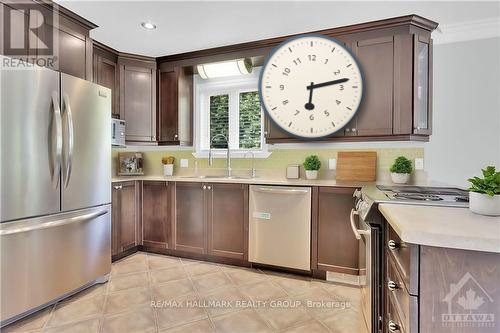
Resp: 6,13
